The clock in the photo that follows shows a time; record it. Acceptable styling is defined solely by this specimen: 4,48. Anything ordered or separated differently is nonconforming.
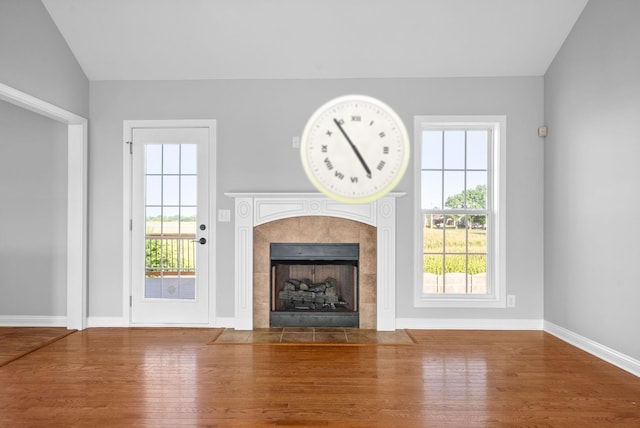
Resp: 4,54
